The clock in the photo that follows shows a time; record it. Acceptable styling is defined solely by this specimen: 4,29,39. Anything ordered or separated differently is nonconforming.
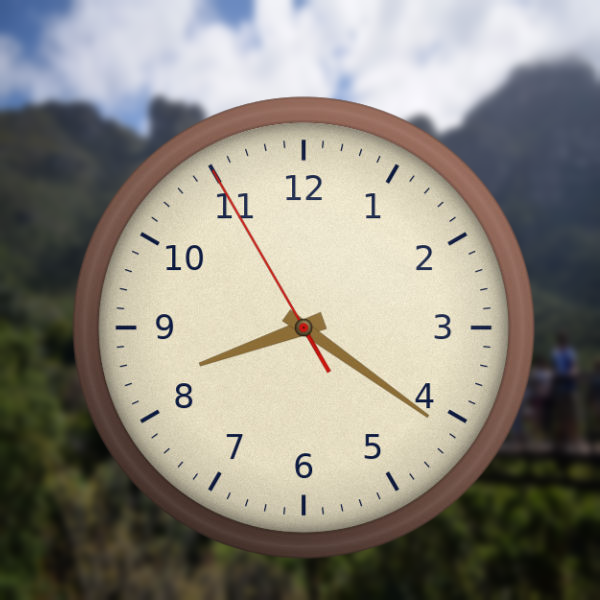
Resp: 8,20,55
